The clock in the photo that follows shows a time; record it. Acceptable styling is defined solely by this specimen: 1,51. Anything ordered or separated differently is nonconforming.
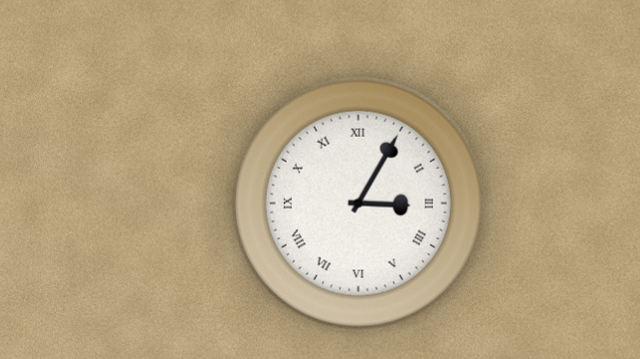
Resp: 3,05
